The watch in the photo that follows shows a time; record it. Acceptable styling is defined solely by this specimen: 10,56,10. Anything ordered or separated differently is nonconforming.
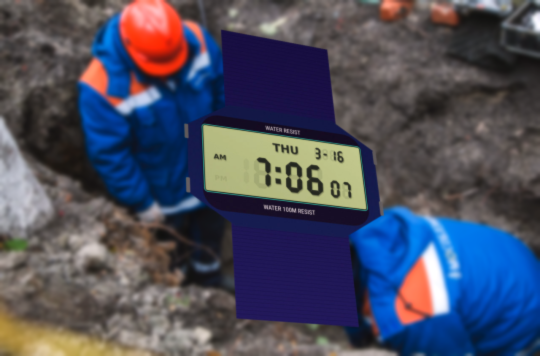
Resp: 7,06,07
